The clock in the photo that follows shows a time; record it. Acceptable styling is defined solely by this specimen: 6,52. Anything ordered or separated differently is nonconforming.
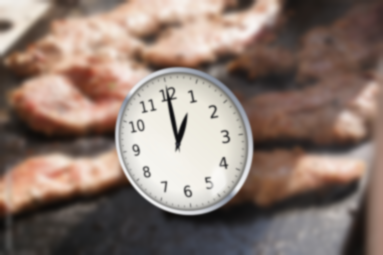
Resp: 1,00
